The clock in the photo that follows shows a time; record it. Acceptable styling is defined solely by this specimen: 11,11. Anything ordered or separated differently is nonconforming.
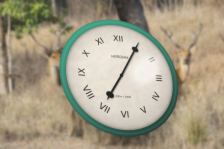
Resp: 7,05
